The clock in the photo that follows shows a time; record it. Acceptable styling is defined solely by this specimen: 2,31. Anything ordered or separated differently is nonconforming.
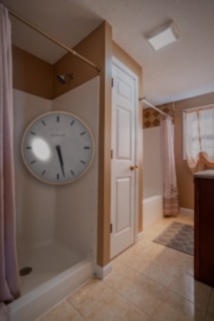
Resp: 5,28
